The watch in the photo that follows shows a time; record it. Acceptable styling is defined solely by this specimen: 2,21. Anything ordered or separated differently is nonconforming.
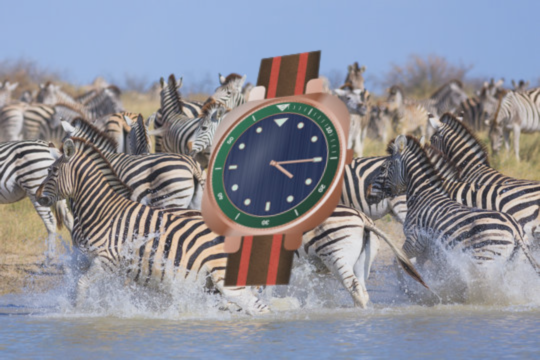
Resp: 4,15
